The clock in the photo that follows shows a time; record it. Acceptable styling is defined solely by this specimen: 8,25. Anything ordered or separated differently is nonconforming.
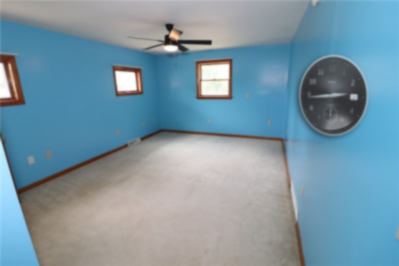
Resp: 2,44
